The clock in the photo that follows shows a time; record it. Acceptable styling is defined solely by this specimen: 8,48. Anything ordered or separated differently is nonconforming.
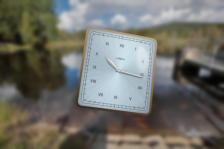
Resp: 10,16
